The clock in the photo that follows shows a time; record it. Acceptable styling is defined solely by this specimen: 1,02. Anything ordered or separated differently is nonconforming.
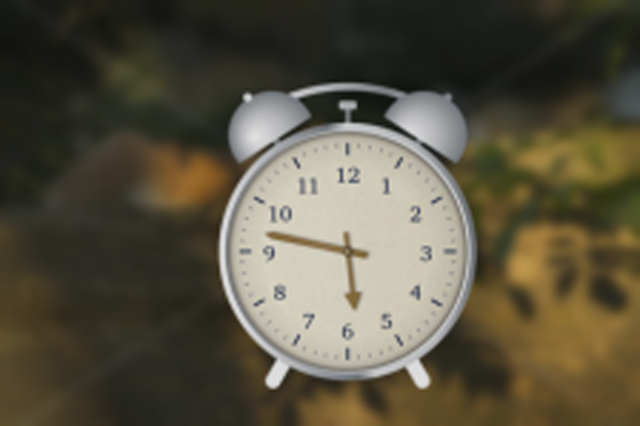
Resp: 5,47
